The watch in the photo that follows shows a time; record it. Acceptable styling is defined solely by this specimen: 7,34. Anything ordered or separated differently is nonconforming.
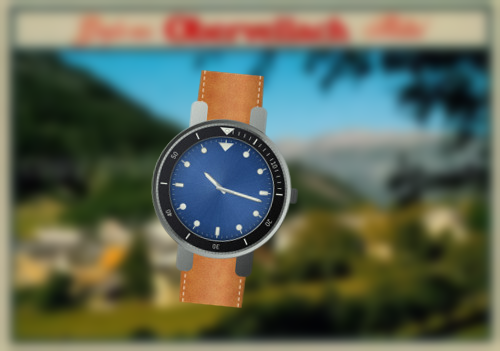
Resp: 10,17
